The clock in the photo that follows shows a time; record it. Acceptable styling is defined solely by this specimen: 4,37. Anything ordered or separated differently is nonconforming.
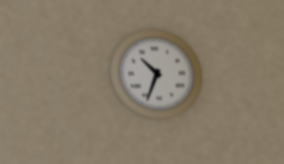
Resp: 10,34
